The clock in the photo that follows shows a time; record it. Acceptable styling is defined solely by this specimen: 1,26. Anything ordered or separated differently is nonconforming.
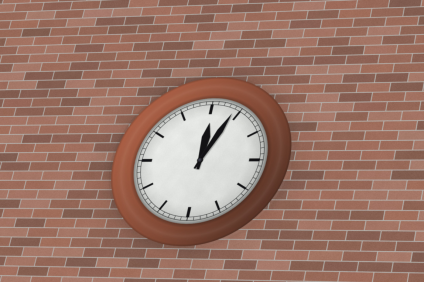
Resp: 12,04
